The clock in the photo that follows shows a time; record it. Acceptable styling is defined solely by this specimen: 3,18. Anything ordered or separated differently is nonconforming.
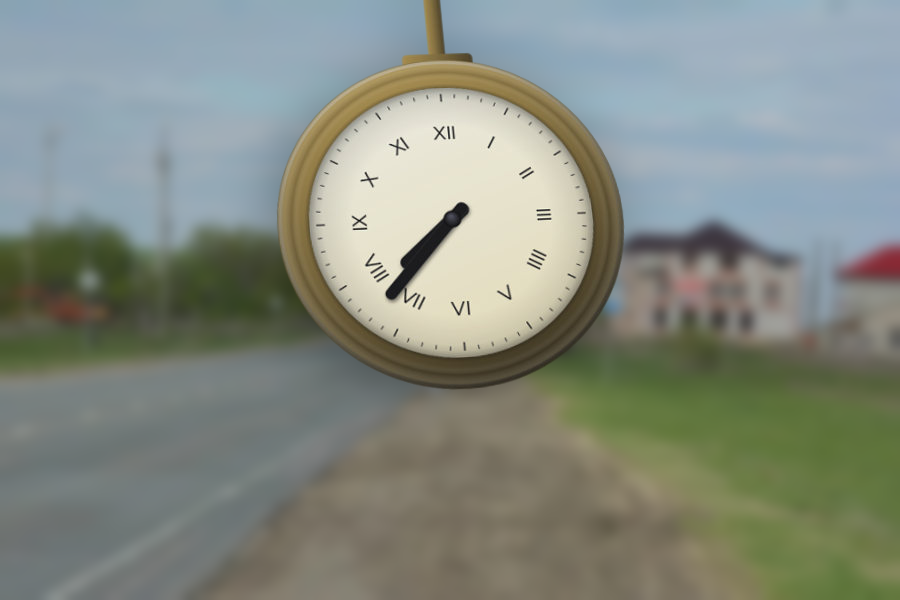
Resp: 7,37
